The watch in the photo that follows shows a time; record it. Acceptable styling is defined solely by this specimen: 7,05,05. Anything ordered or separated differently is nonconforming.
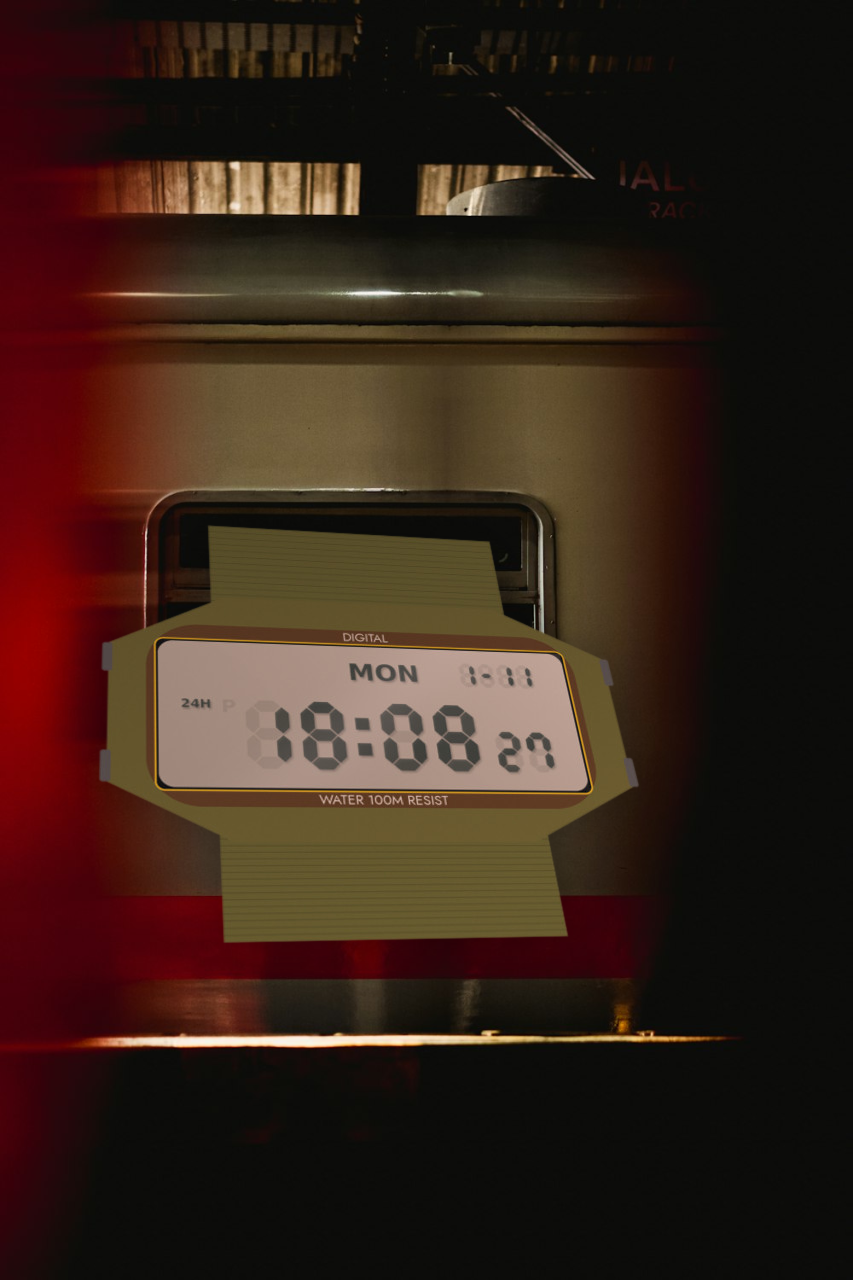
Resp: 18,08,27
